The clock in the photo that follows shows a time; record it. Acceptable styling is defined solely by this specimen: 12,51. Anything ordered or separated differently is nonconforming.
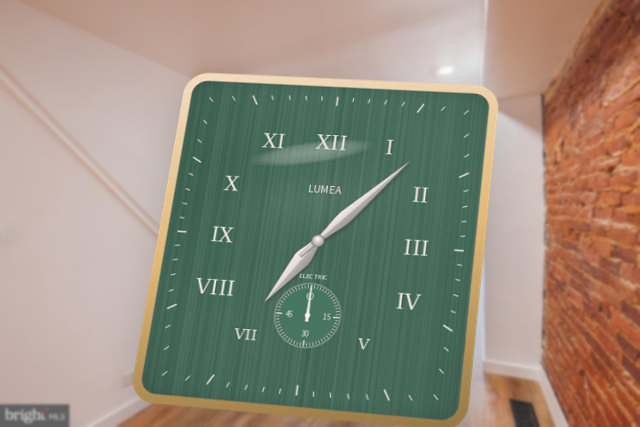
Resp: 7,07
